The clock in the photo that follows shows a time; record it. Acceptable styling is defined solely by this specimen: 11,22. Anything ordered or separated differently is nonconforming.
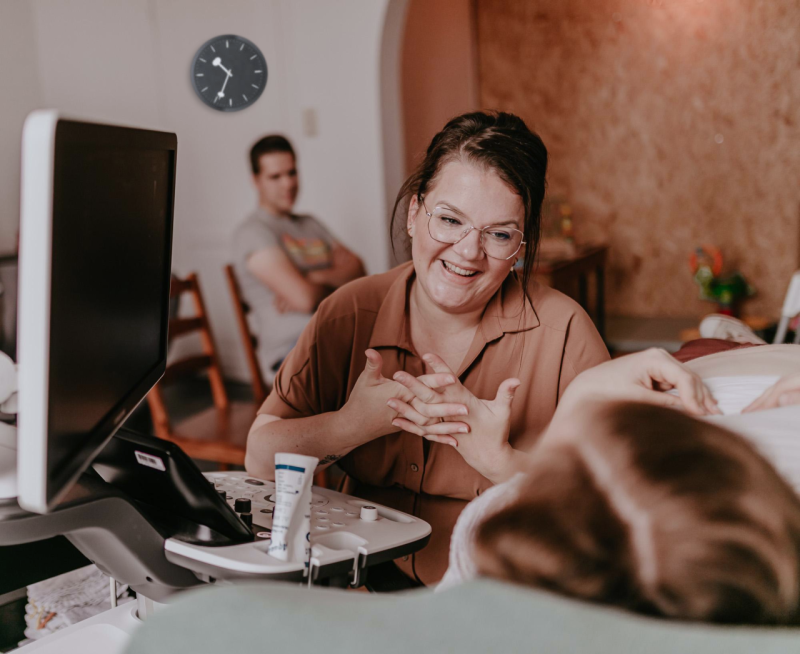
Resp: 10,34
